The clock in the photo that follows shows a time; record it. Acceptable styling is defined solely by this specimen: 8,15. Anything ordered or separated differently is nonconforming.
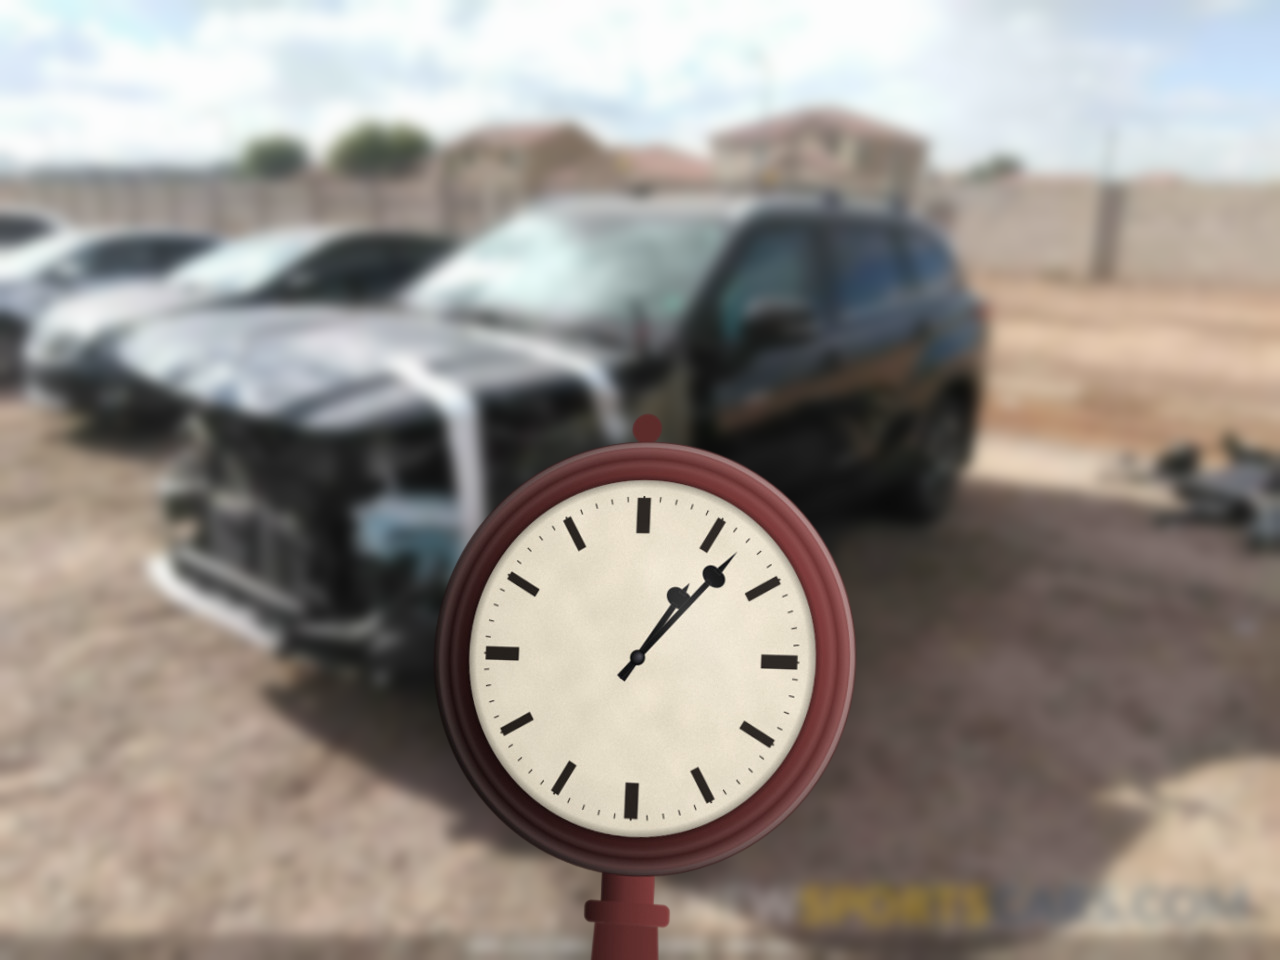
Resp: 1,07
